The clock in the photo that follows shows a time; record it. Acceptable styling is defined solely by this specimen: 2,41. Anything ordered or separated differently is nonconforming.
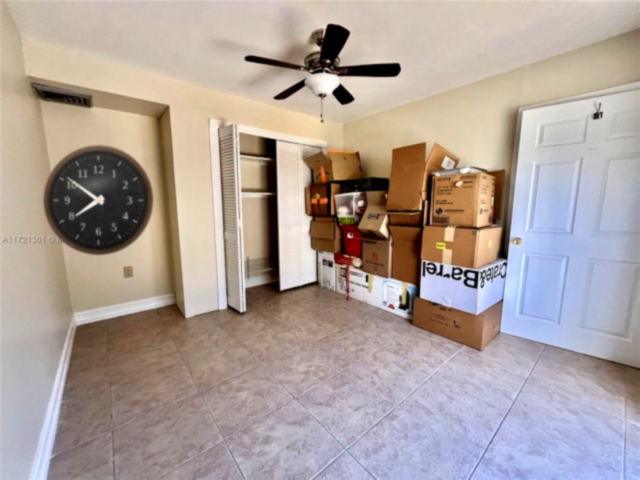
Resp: 7,51
